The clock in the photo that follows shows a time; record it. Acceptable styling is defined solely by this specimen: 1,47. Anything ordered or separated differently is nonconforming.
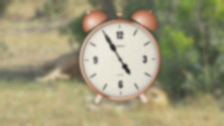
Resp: 4,55
